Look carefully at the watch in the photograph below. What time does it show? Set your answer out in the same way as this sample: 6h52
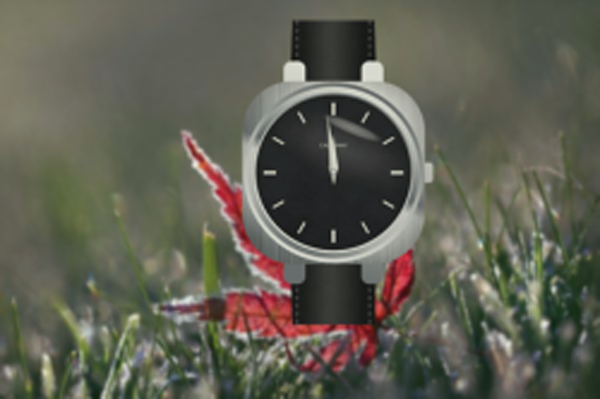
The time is 11h59
